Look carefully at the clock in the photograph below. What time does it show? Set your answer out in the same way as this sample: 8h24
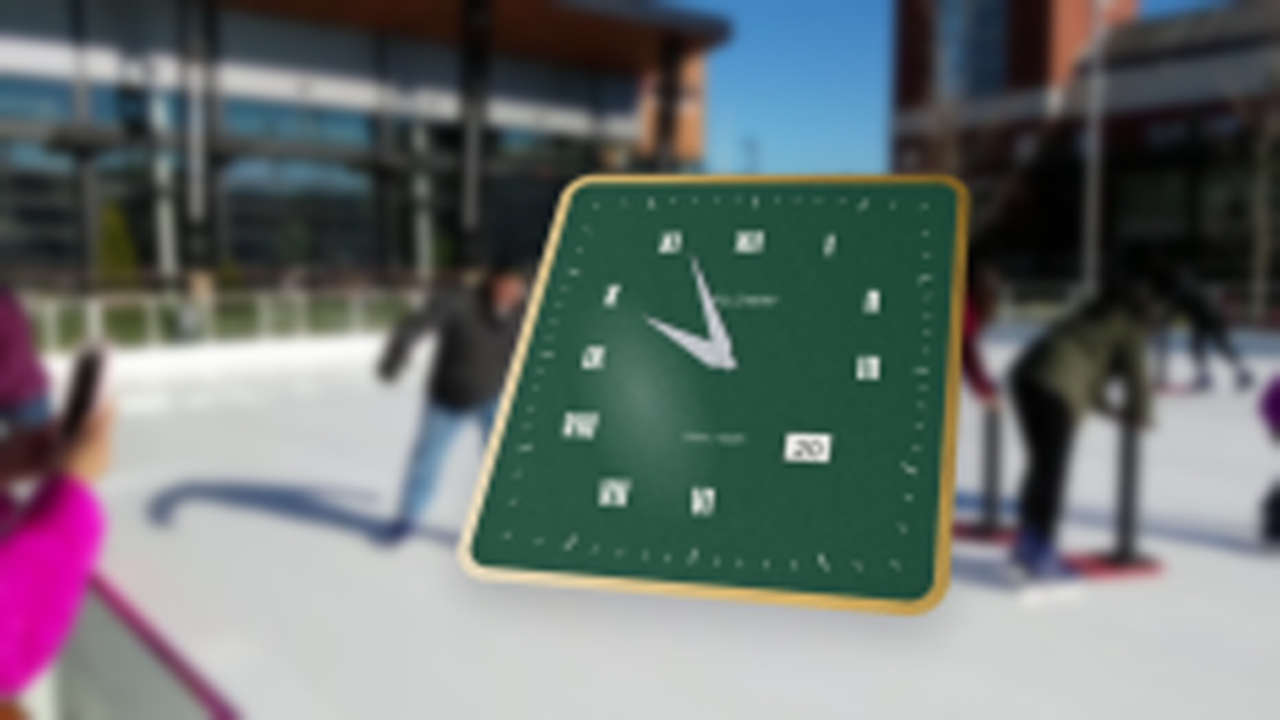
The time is 9h56
